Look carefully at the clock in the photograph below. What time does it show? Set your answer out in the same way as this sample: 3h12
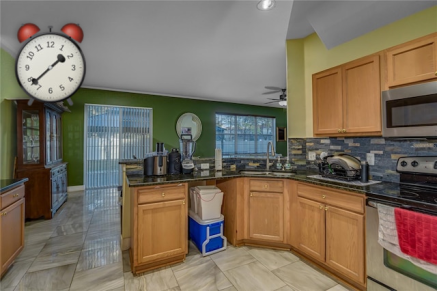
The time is 1h38
